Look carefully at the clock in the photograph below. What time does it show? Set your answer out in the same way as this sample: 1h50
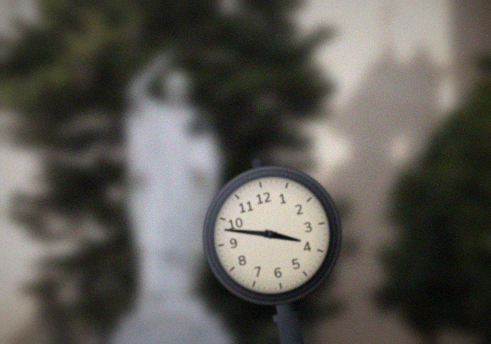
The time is 3h48
